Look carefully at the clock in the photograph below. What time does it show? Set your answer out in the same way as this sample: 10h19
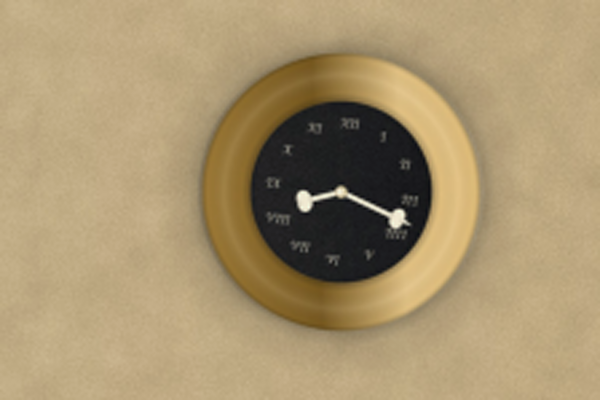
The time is 8h18
